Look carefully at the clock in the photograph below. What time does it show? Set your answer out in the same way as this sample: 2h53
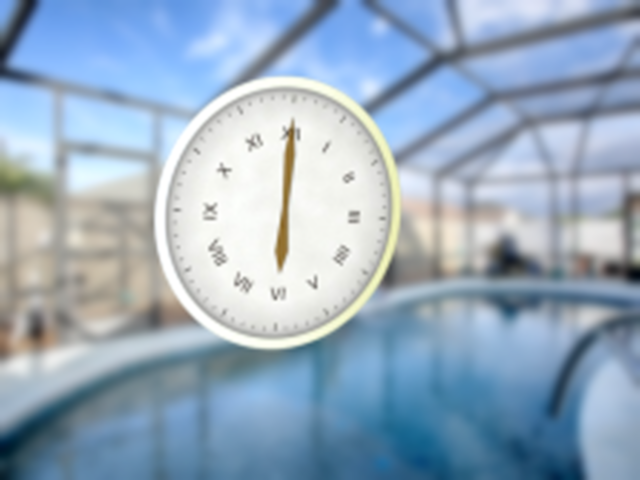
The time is 6h00
